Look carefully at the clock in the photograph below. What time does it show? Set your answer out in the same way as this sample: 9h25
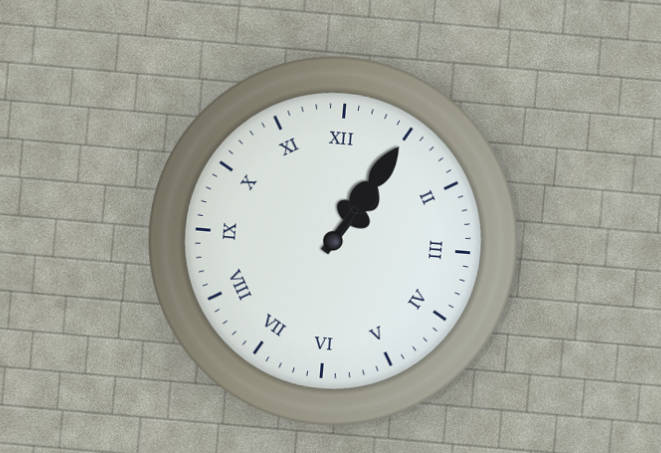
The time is 1h05
